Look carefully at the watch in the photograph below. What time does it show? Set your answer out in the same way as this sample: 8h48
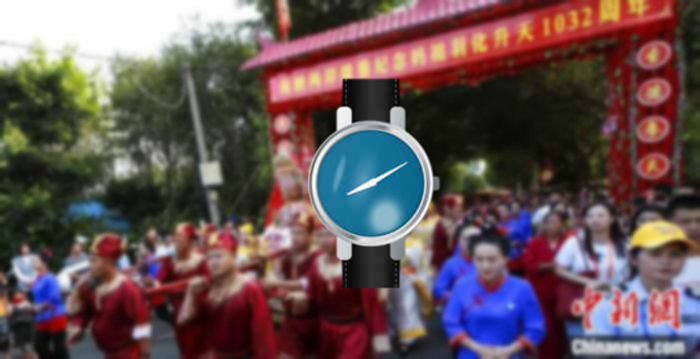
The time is 8h10
